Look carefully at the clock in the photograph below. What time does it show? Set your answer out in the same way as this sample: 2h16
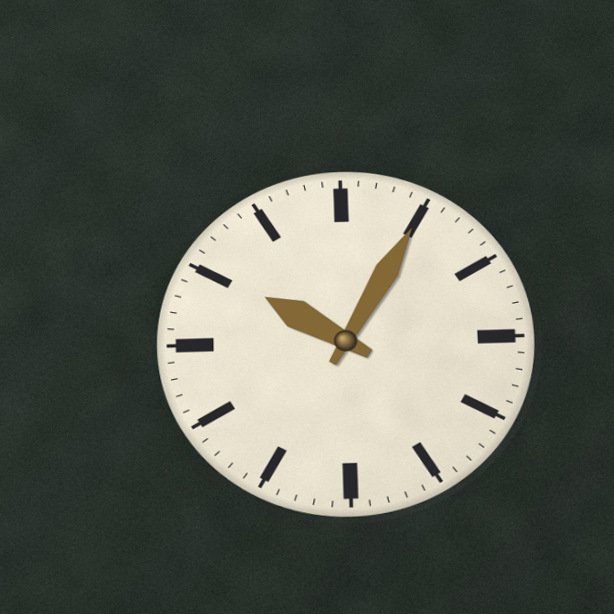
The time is 10h05
